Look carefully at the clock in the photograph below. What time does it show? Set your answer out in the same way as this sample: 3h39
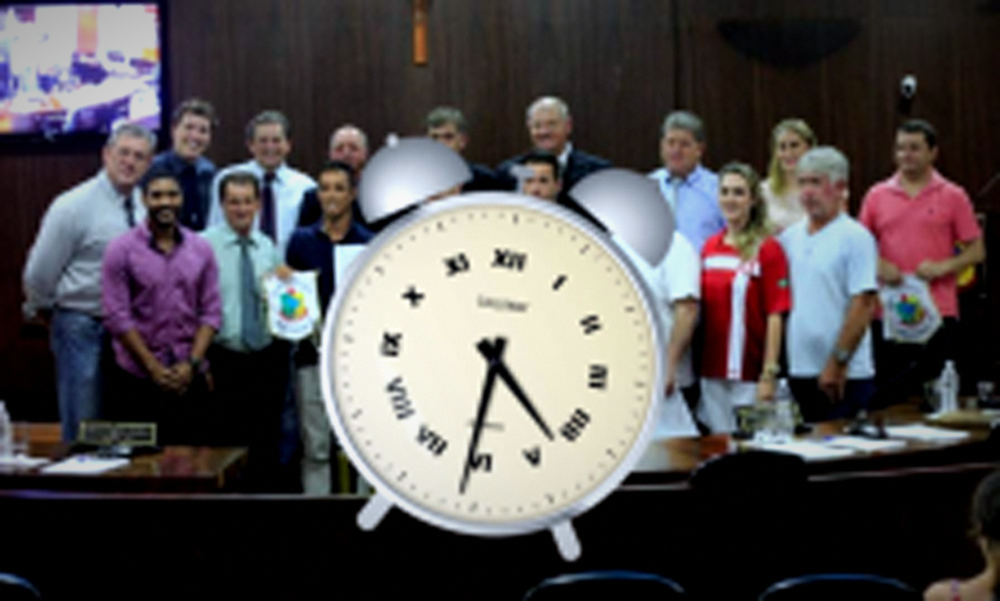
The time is 4h31
